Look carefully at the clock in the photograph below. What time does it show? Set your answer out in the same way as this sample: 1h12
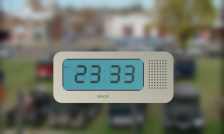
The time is 23h33
